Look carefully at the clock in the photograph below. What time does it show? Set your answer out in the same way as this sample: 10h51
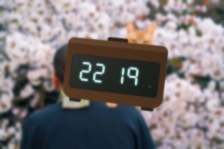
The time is 22h19
